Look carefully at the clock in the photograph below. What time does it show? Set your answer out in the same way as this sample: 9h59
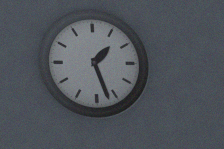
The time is 1h27
